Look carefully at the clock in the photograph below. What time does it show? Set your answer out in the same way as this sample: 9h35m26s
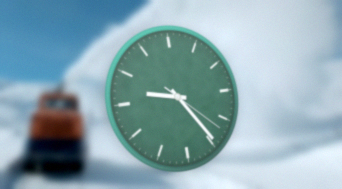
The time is 9h24m22s
